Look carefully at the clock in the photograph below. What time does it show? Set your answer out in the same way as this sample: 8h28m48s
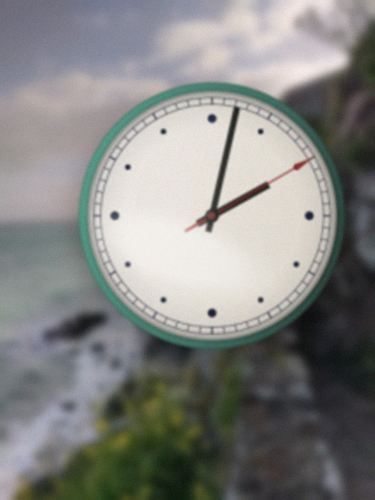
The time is 2h02m10s
